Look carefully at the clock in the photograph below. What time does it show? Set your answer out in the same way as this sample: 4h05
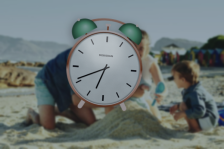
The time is 6h41
